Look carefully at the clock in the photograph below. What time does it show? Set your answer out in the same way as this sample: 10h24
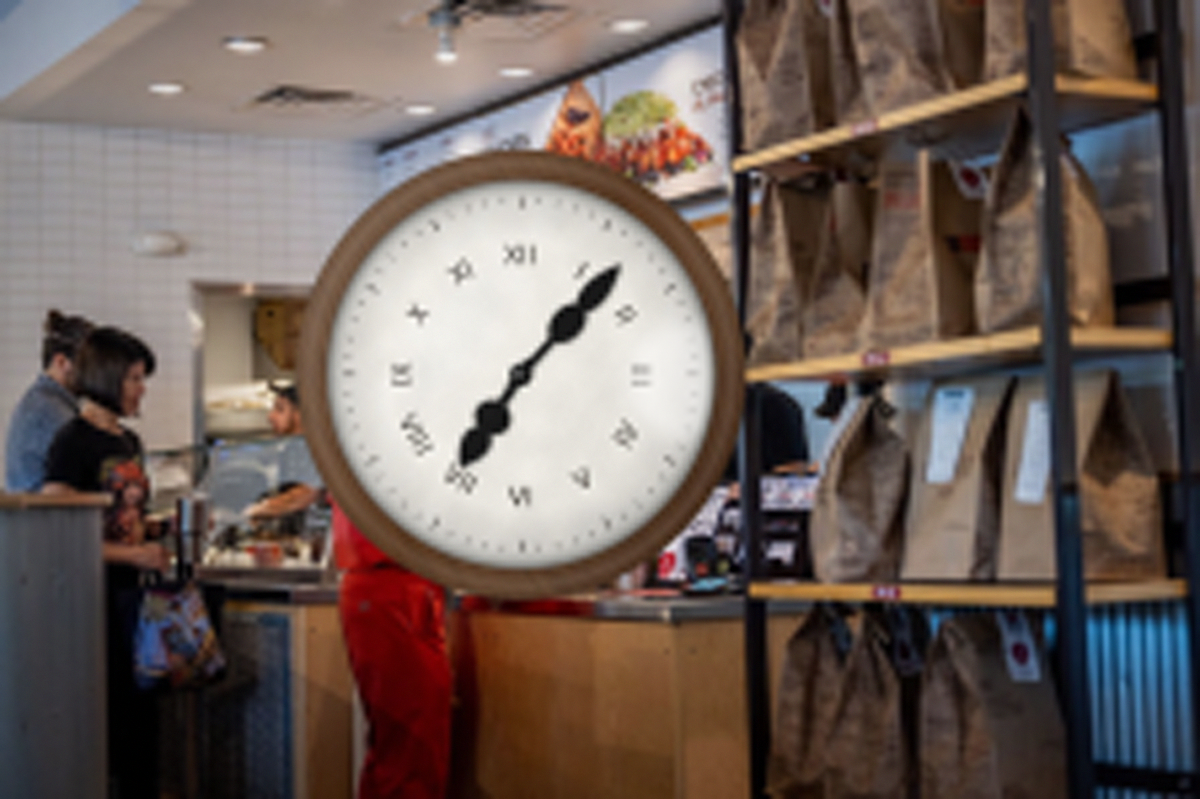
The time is 7h07
